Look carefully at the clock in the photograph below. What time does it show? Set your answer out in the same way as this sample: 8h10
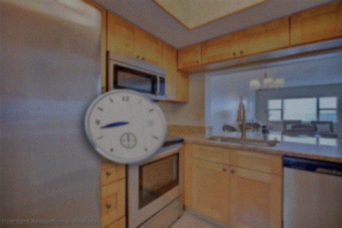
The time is 8h43
